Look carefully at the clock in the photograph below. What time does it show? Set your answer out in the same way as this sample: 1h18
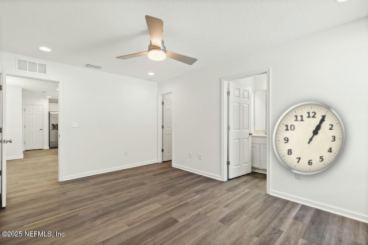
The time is 1h05
